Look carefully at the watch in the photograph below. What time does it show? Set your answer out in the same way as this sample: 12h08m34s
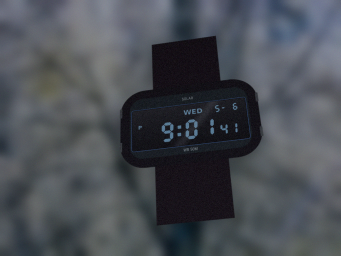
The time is 9h01m41s
